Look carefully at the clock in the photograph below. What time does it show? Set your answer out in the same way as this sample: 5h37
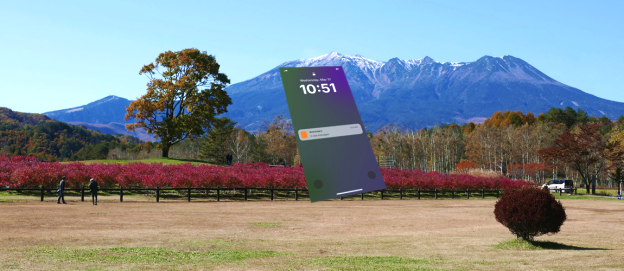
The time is 10h51
